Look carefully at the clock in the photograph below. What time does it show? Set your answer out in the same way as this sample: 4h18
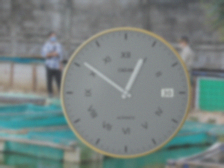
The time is 12h51
